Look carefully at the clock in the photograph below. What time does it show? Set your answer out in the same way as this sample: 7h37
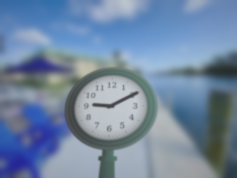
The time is 9h10
